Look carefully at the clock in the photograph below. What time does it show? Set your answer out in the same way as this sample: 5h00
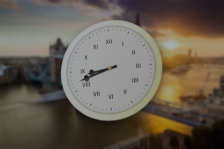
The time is 8h42
